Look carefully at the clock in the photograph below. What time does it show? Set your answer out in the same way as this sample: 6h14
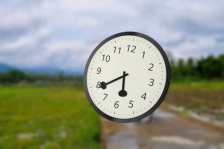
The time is 5h39
